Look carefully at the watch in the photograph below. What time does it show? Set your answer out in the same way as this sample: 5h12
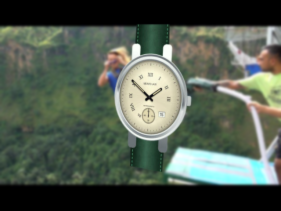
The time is 1h51
